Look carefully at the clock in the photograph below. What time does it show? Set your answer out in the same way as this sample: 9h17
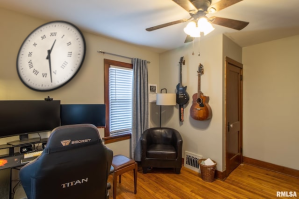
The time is 12h27
